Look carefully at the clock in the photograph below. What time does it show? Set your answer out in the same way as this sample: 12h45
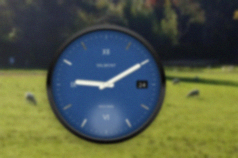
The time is 9h10
